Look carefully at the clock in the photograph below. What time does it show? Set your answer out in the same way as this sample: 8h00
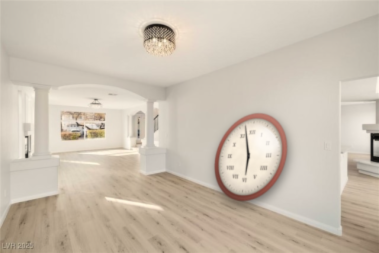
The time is 5h57
